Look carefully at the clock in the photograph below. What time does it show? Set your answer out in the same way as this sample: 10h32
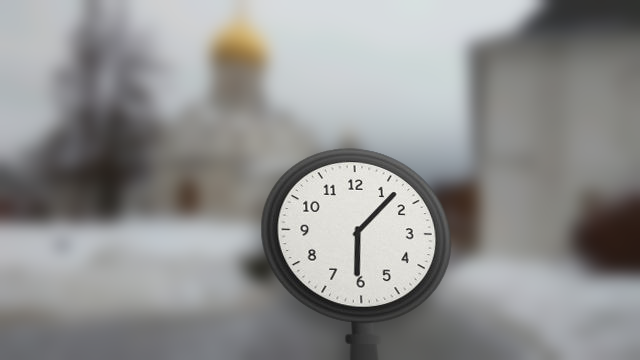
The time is 6h07
